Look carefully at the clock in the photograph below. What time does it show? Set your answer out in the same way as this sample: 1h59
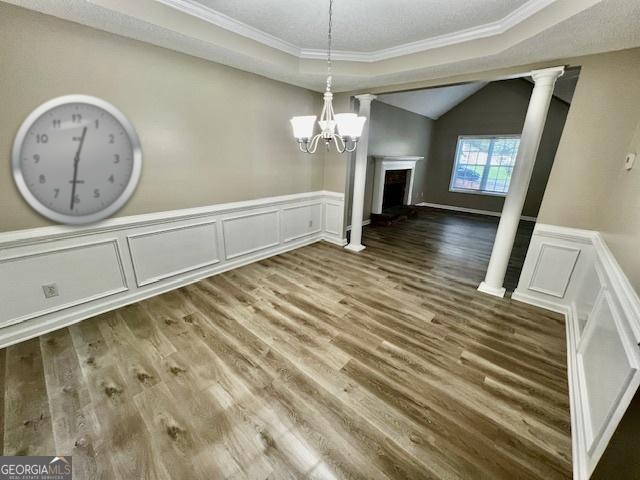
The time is 12h31
